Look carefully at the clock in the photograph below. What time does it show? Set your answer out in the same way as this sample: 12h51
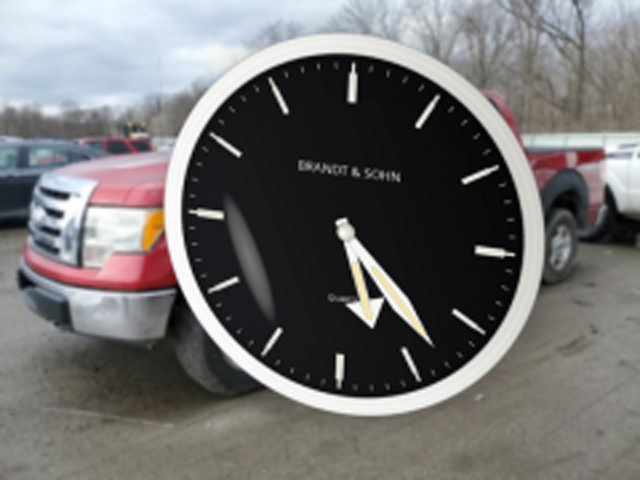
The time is 5h23
